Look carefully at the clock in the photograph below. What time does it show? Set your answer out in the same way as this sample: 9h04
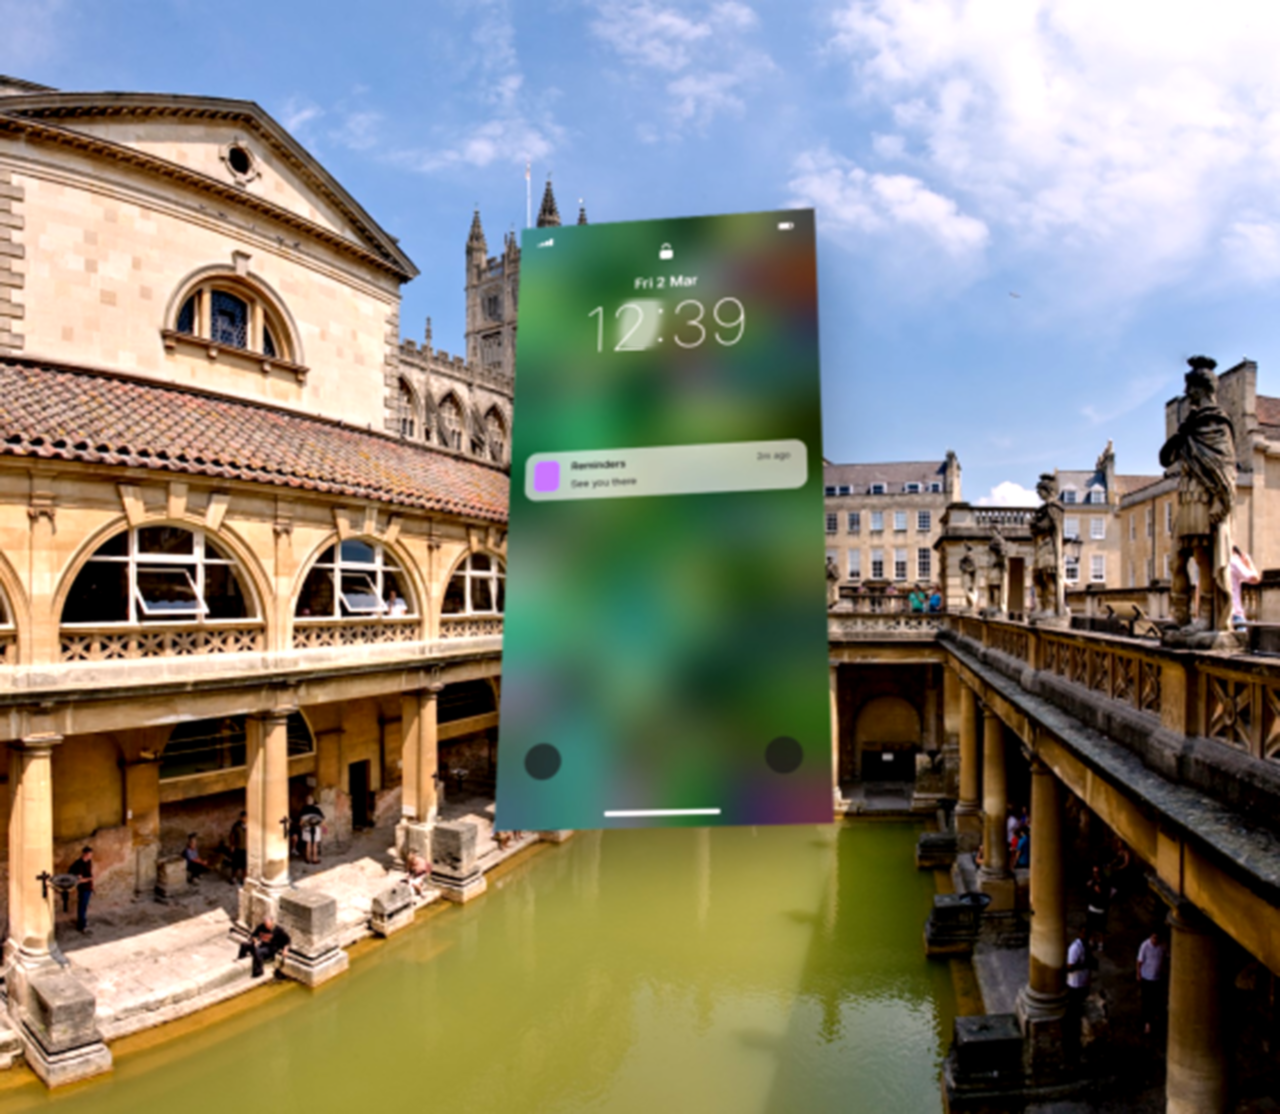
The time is 12h39
